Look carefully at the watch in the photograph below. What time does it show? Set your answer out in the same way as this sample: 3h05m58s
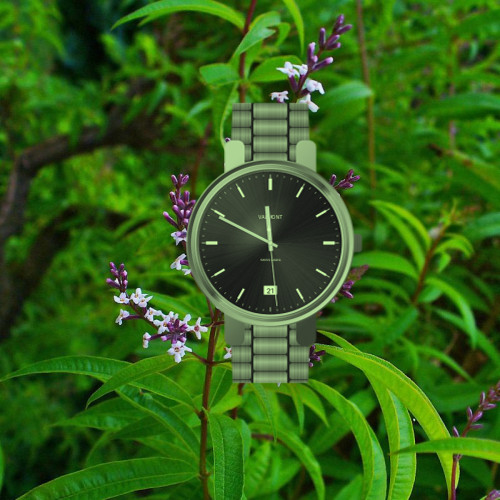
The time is 11h49m29s
